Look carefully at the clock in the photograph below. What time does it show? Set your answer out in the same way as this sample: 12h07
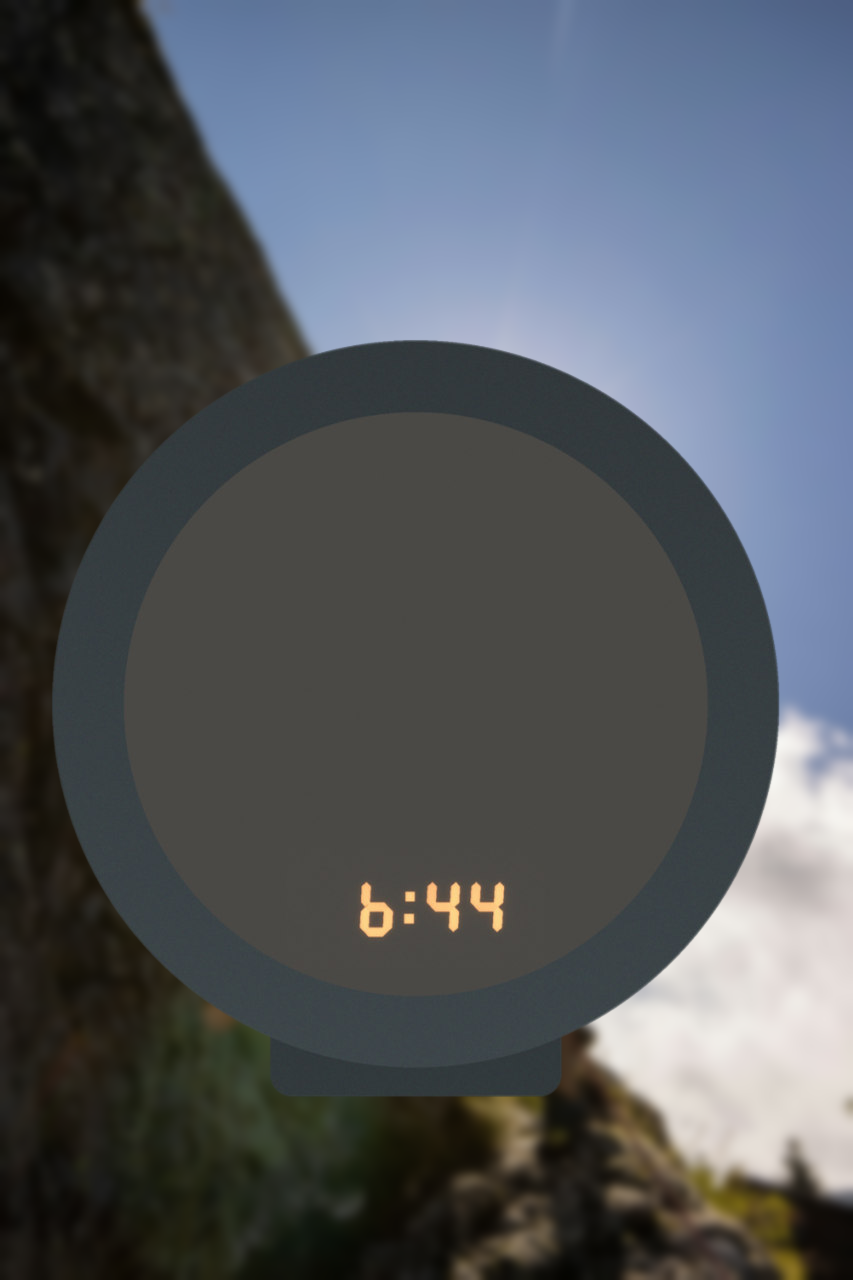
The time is 6h44
